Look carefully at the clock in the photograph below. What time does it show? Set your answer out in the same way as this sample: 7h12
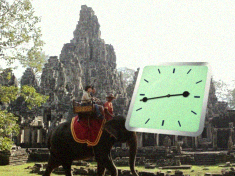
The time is 2h43
